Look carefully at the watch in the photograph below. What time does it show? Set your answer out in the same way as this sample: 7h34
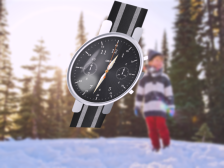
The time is 12h32
